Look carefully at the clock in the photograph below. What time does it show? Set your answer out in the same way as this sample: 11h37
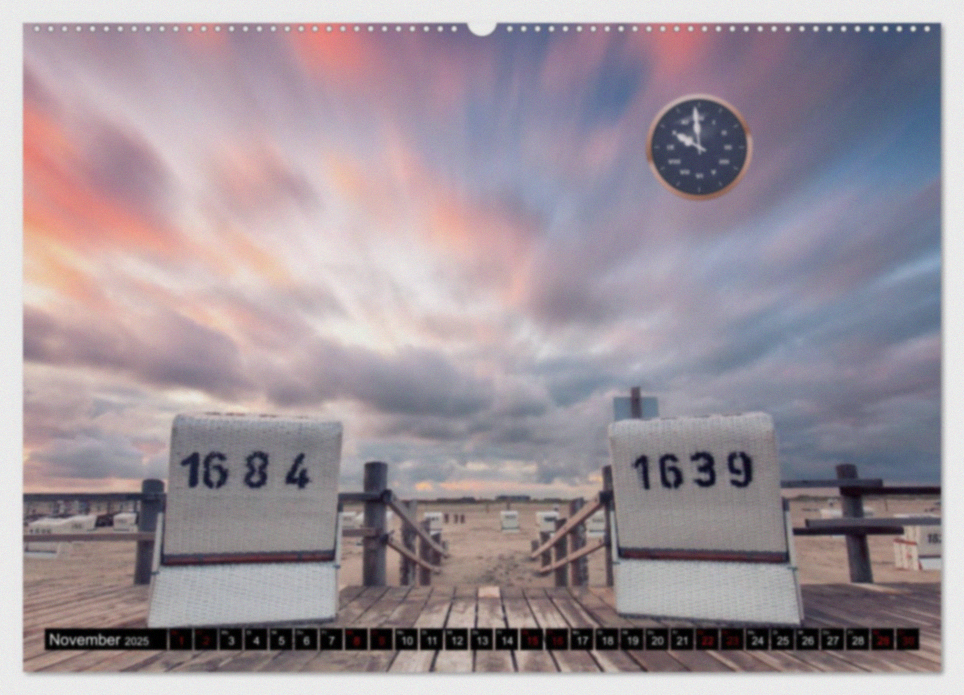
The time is 9h59
